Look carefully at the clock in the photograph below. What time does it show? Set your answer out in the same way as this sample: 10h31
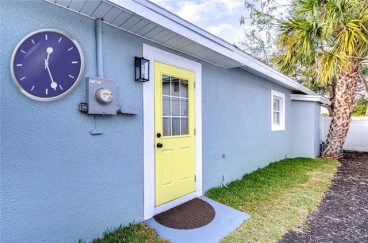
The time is 12h27
